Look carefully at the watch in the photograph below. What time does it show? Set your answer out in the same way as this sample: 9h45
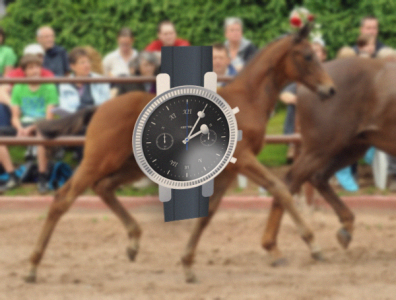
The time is 2h05
